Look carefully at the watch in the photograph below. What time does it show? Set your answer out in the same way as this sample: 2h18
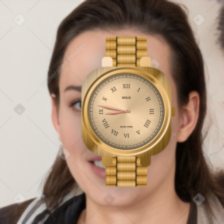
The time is 8h47
